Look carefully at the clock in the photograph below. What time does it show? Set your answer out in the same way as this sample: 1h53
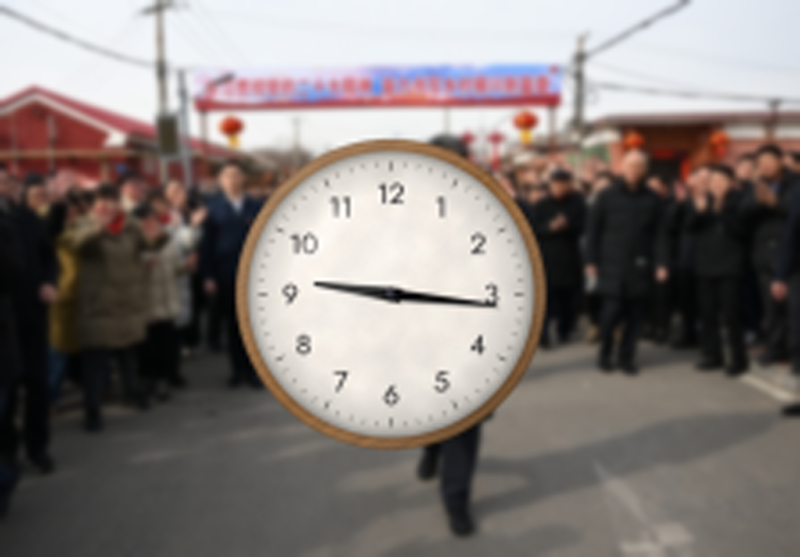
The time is 9h16
